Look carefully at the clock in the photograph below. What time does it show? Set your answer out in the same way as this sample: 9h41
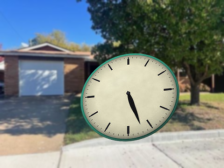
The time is 5h27
